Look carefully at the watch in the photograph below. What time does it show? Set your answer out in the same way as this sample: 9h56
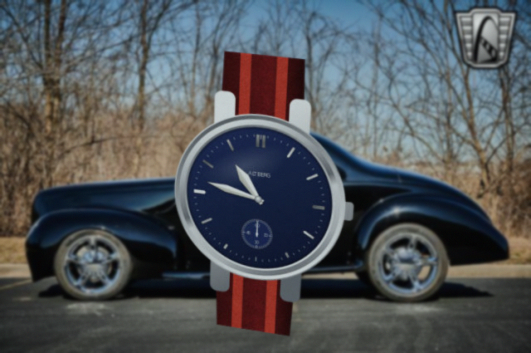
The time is 10h47
